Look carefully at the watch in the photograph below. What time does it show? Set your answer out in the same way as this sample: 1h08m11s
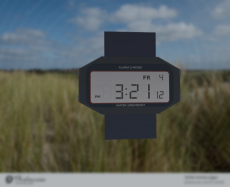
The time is 3h21m12s
